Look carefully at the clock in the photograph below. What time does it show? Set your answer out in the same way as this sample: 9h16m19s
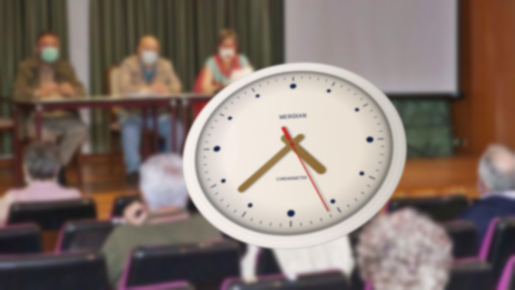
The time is 4h37m26s
